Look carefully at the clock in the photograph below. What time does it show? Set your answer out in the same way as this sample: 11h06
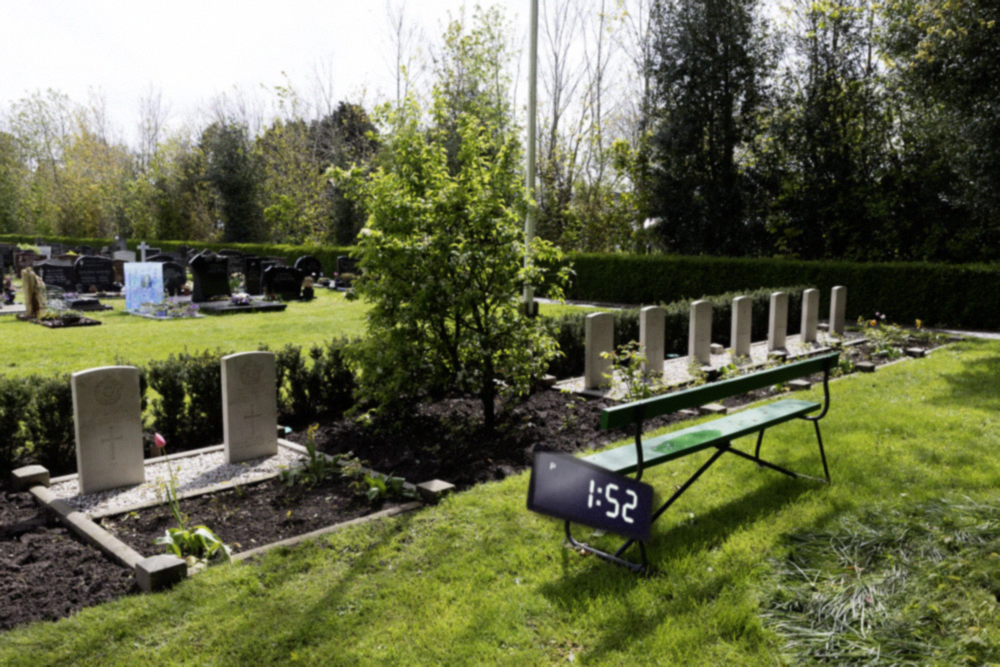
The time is 1h52
